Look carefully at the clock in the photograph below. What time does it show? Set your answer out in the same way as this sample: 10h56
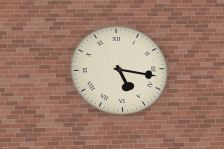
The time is 5h17
